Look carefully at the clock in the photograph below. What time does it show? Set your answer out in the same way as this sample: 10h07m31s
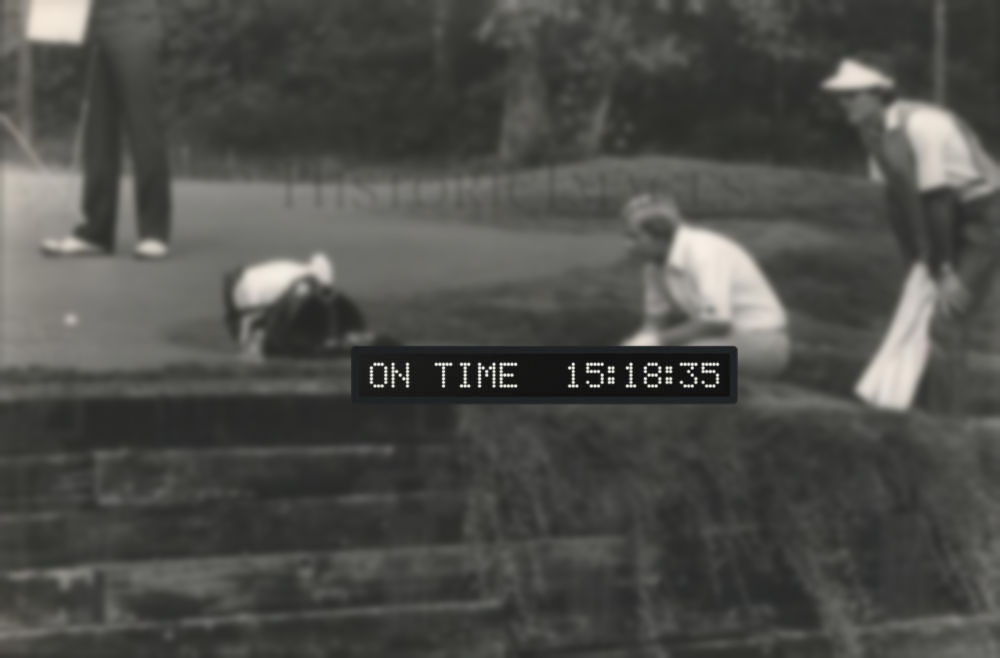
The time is 15h18m35s
